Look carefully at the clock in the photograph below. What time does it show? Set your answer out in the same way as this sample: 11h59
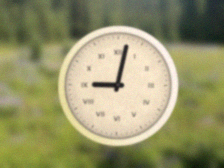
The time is 9h02
